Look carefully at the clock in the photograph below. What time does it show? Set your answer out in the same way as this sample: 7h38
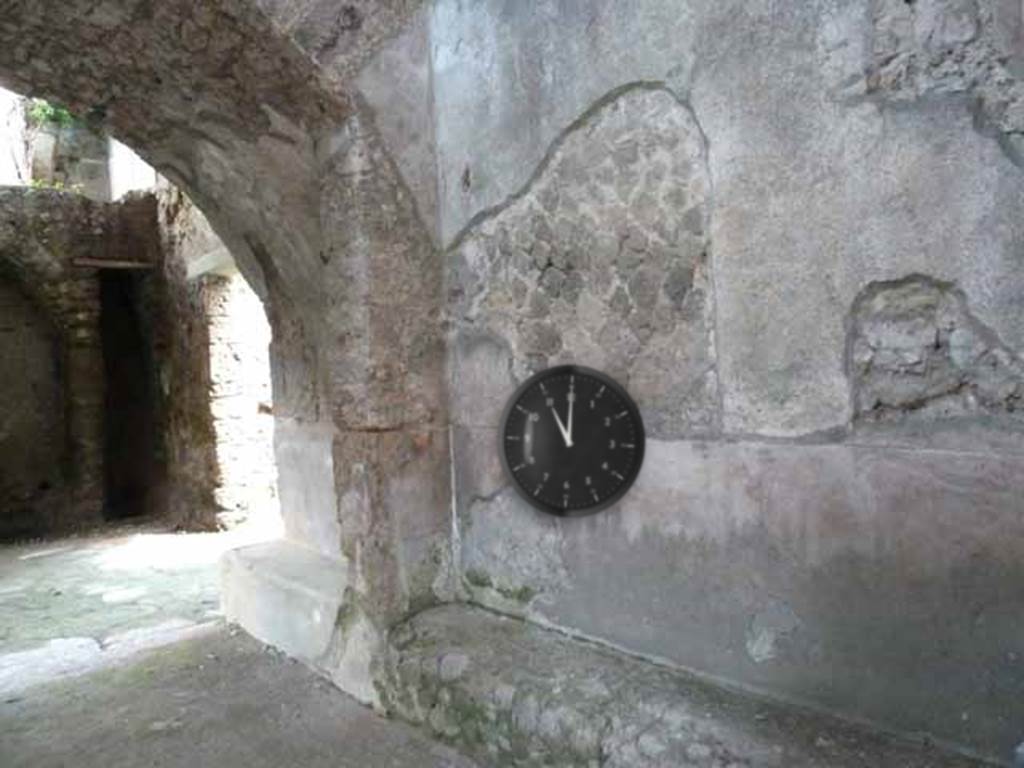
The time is 11h00
